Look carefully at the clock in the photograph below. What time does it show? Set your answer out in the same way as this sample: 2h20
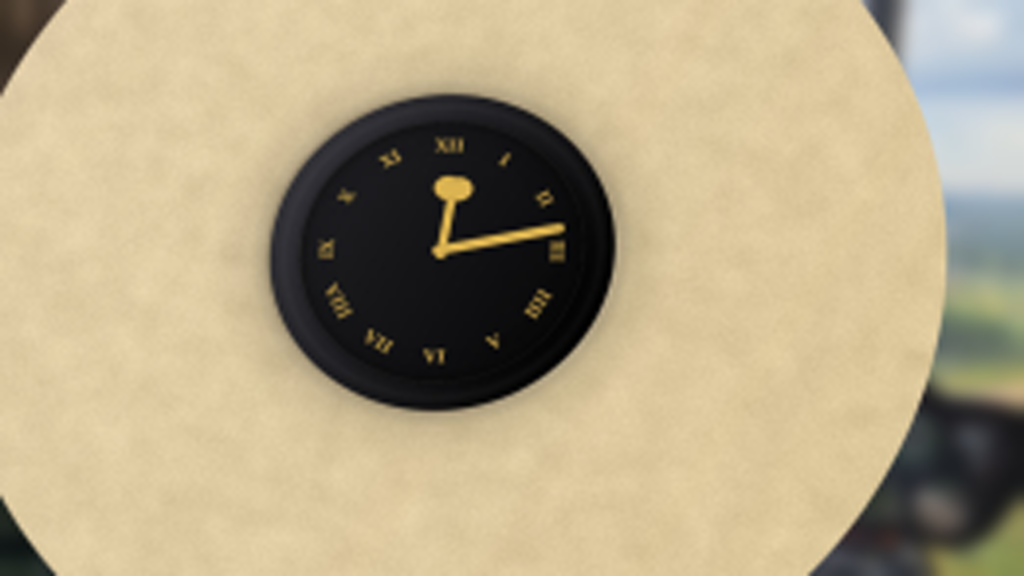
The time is 12h13
